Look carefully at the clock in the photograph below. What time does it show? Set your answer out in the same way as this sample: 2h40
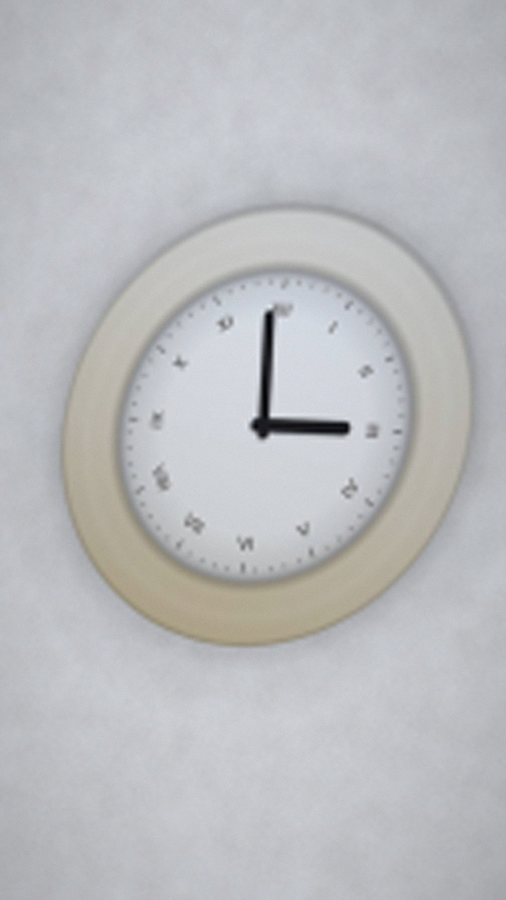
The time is 2h59
